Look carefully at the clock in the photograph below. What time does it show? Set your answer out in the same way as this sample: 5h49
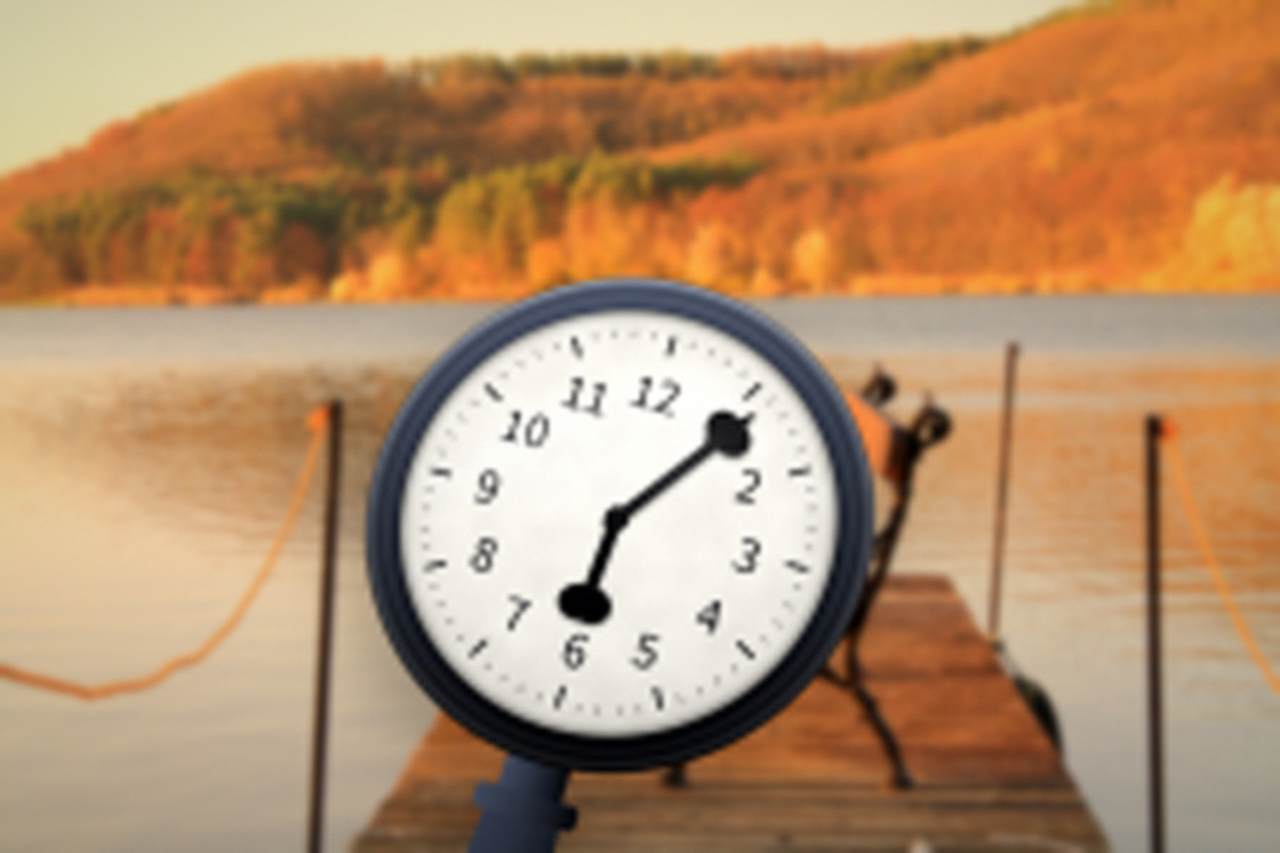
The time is 6h06
